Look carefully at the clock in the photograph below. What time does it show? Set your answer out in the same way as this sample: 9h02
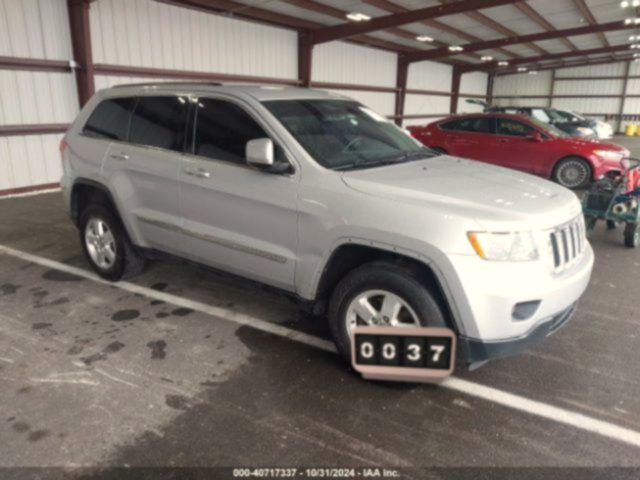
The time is 0h37
